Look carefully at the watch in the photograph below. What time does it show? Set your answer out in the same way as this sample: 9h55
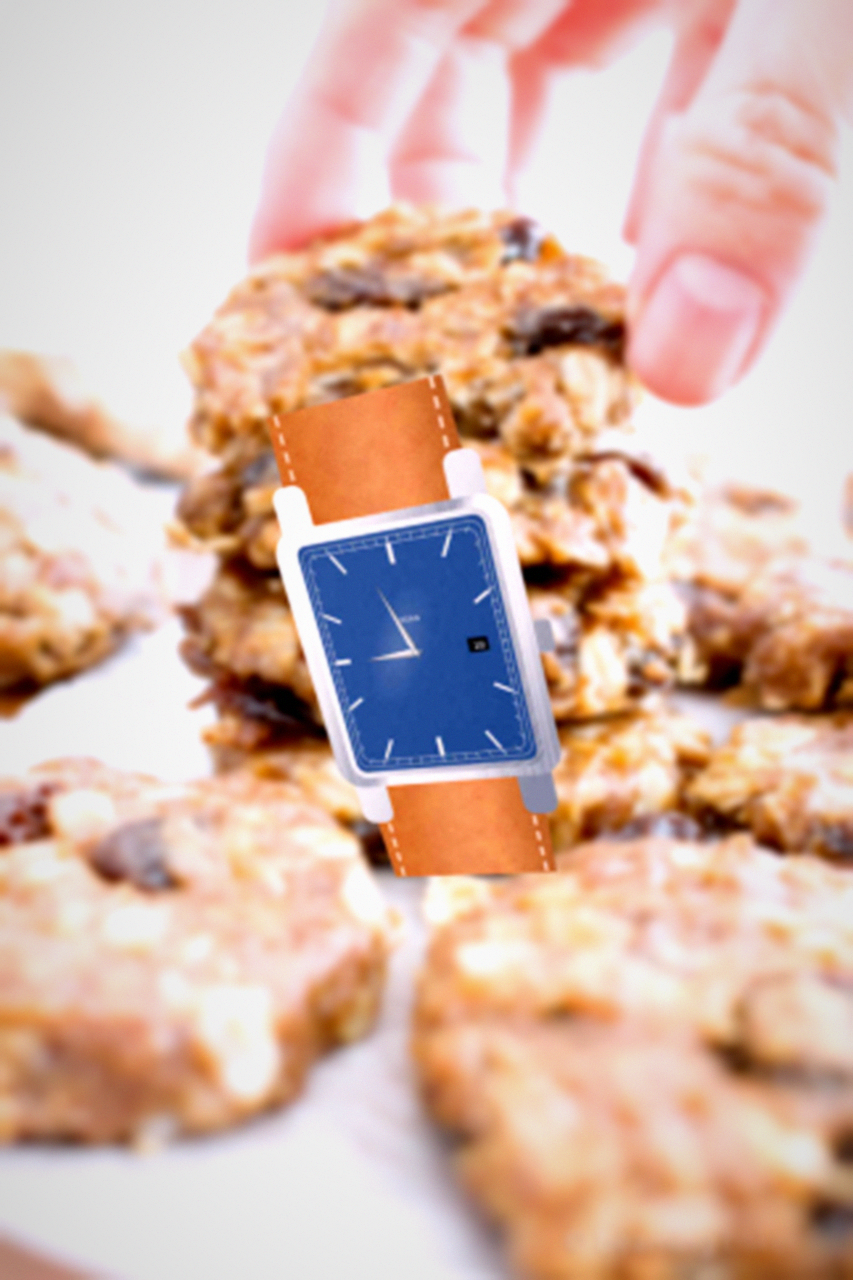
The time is 8h57
